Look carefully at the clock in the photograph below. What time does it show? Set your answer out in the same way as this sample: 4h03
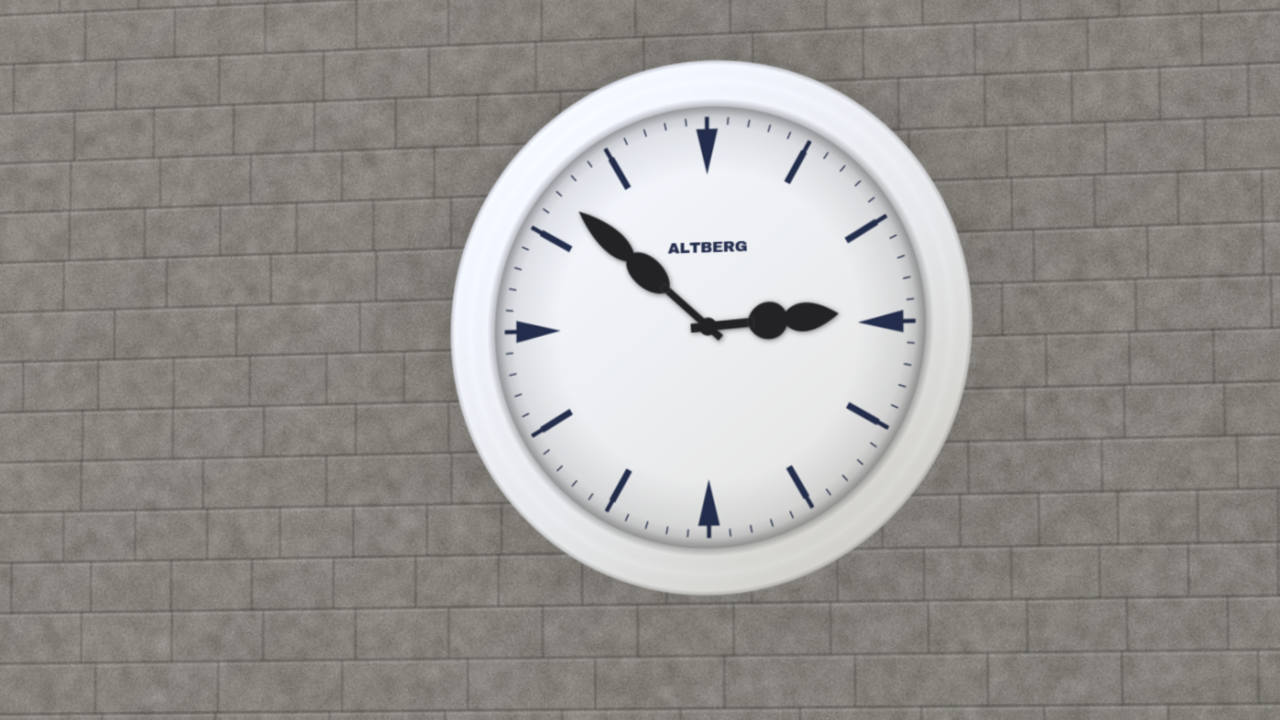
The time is 2h52
